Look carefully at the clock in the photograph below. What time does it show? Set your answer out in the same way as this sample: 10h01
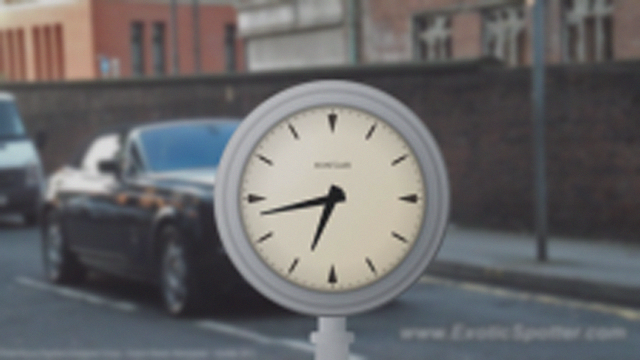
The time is 6h43
